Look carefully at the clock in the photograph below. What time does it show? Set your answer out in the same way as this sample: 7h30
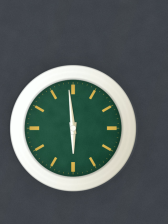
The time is 5h59
